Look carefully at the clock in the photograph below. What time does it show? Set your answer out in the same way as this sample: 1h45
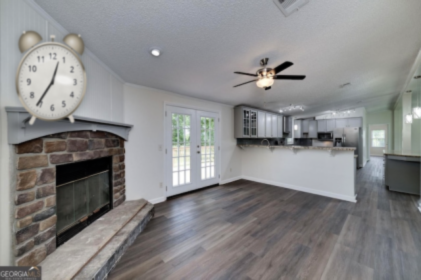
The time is 12h36
